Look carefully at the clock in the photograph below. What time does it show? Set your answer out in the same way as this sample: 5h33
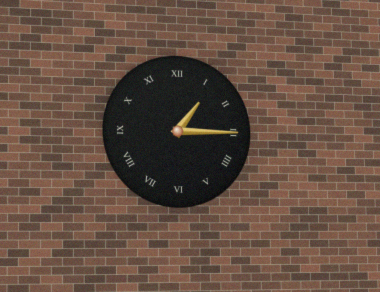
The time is 1h15
